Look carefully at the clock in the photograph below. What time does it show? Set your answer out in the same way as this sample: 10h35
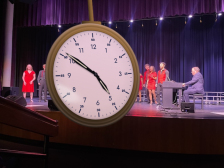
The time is 4h51
